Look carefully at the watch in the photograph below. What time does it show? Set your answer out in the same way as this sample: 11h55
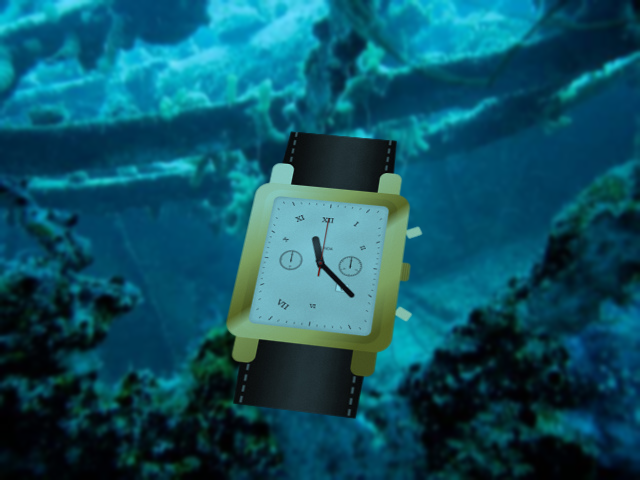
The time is 11h22
